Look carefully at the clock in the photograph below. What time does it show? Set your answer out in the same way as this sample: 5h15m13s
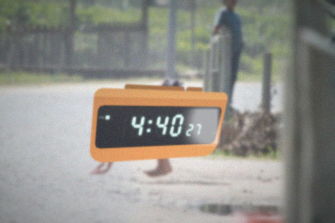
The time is 4h40m27s
